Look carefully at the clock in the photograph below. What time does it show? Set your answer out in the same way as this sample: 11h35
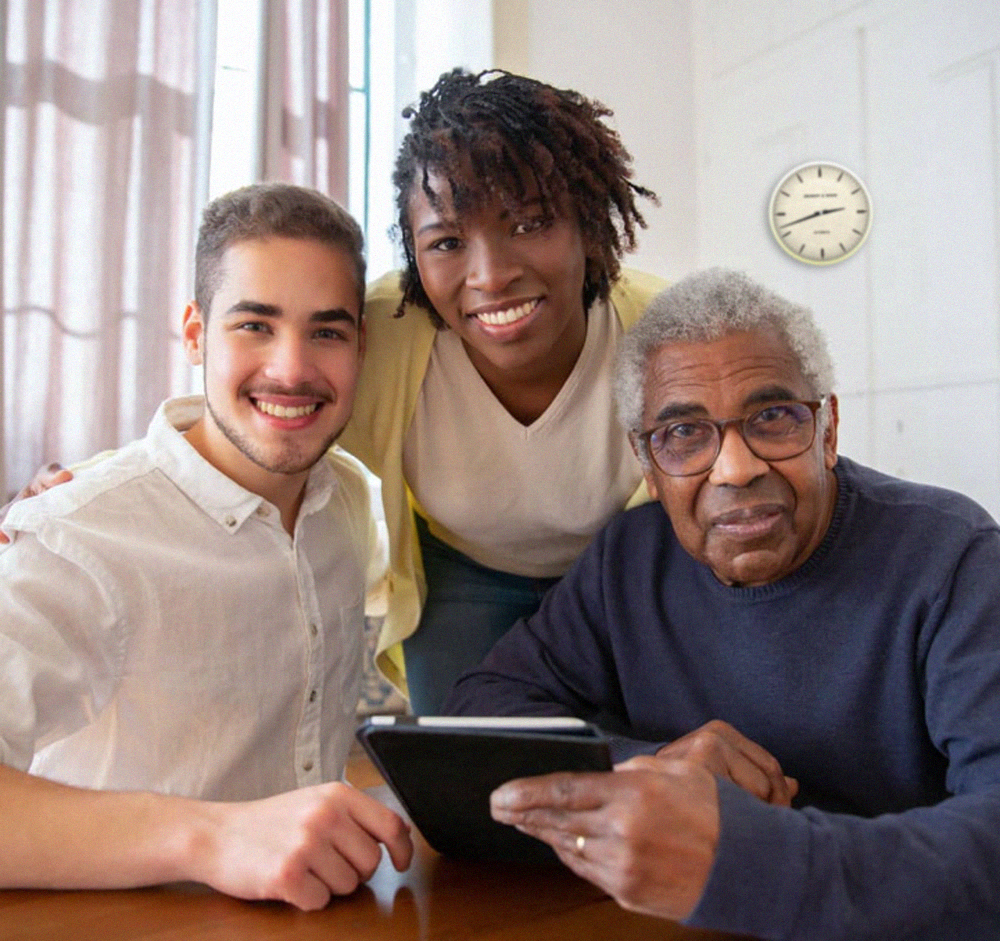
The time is 2h42
